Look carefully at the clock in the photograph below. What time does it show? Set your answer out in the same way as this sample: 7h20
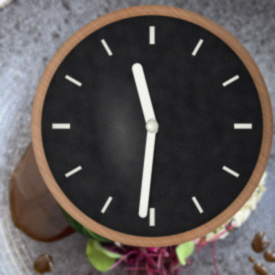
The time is 11h31
